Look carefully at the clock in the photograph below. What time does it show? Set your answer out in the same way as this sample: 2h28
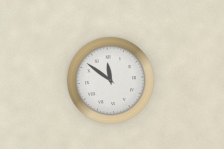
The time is 11h52
